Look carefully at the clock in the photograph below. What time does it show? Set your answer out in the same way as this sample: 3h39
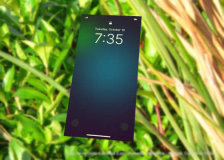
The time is 7h35
